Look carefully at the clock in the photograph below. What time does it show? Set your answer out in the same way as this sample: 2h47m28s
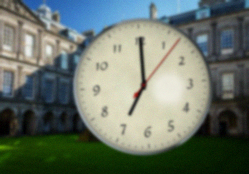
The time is 7h00m07s
